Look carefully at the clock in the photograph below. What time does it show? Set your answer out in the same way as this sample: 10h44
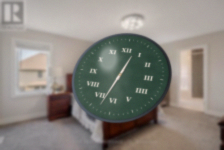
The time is 12h33
